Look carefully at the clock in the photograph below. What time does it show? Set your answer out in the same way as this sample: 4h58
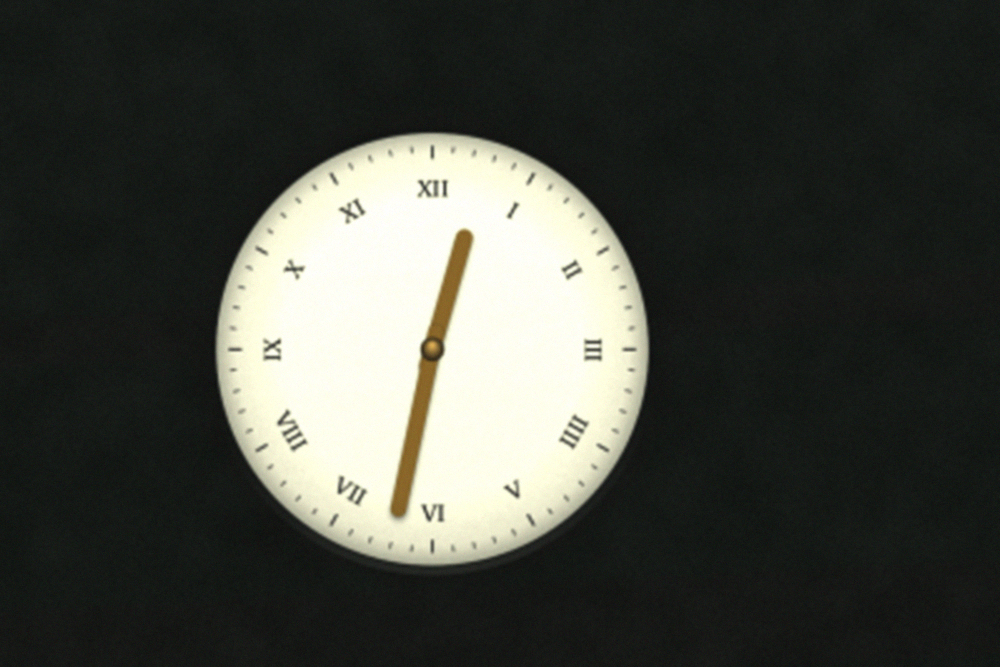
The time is 12h32
